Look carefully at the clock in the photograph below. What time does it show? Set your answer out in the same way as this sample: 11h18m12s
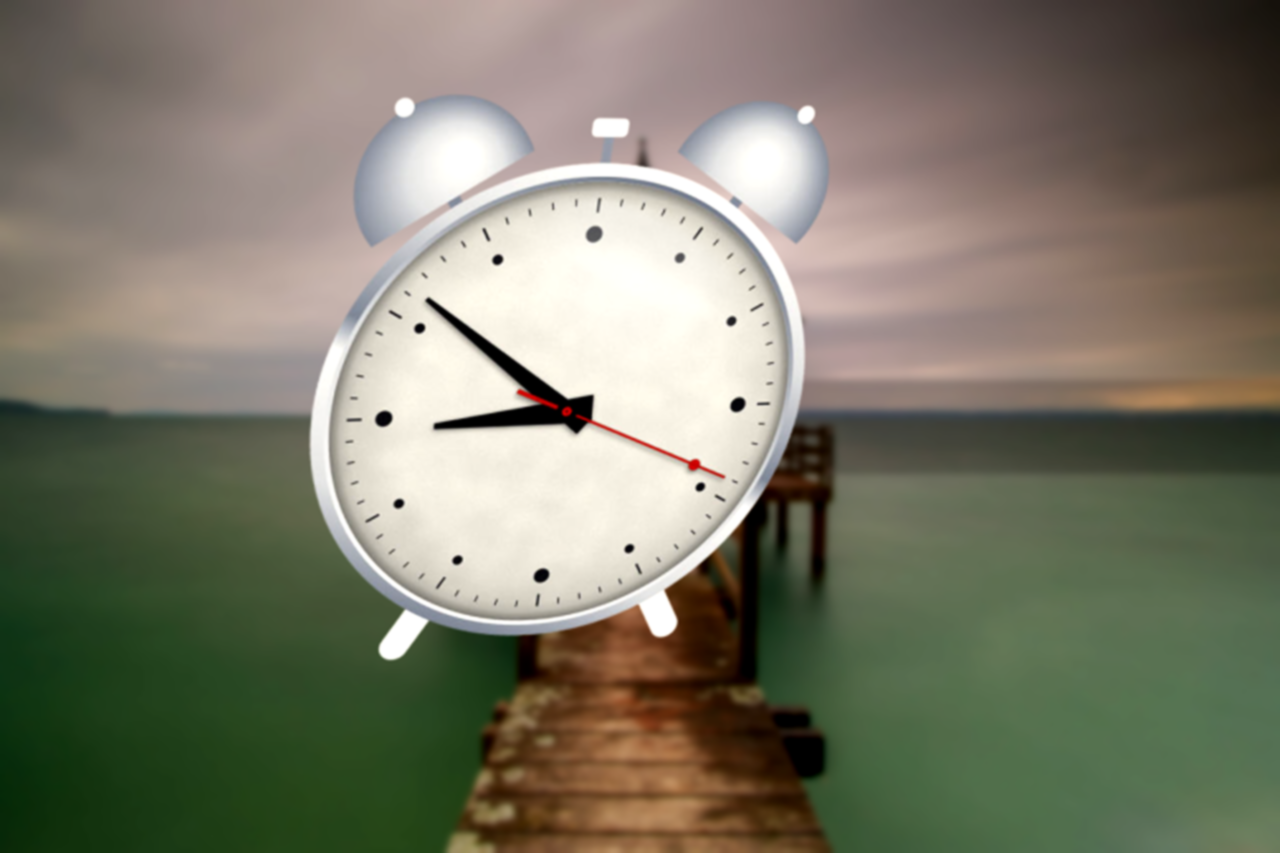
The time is 8h51m19s
